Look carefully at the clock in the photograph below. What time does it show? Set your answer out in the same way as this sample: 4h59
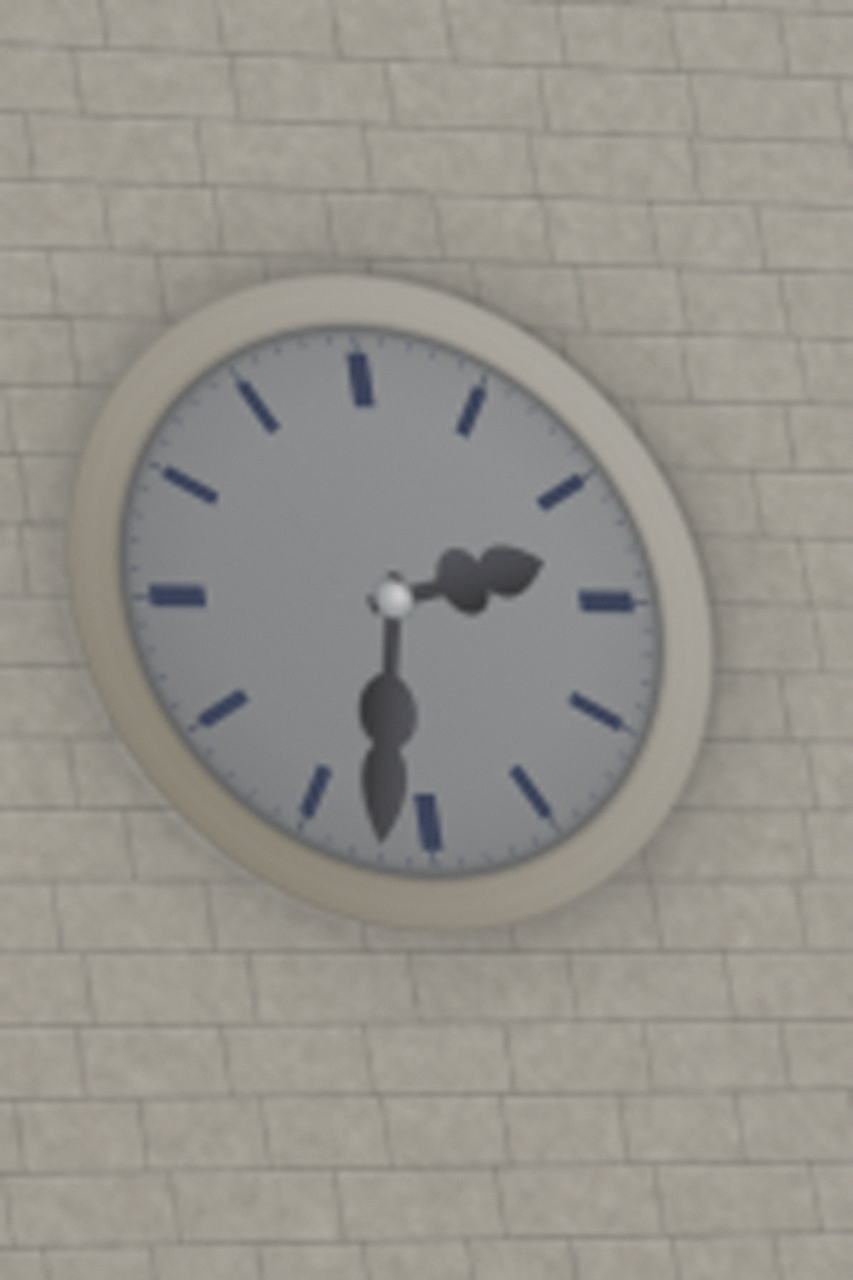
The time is 2h32
